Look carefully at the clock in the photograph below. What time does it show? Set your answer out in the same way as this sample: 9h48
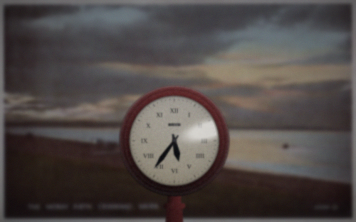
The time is 5h36
